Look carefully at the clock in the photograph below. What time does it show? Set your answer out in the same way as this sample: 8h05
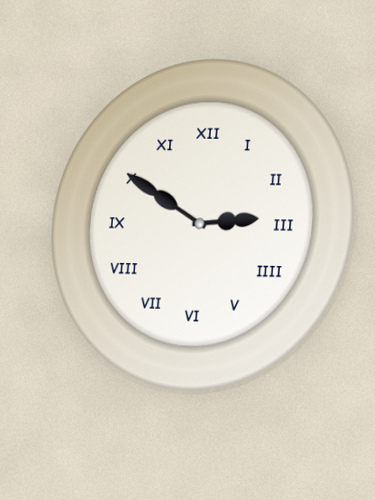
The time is 2h50
